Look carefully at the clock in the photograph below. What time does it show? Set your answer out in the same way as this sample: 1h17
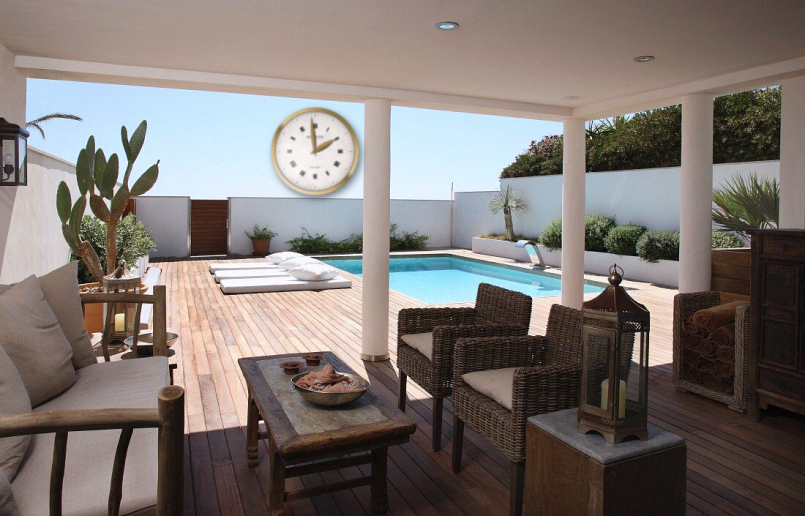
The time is 1h59
